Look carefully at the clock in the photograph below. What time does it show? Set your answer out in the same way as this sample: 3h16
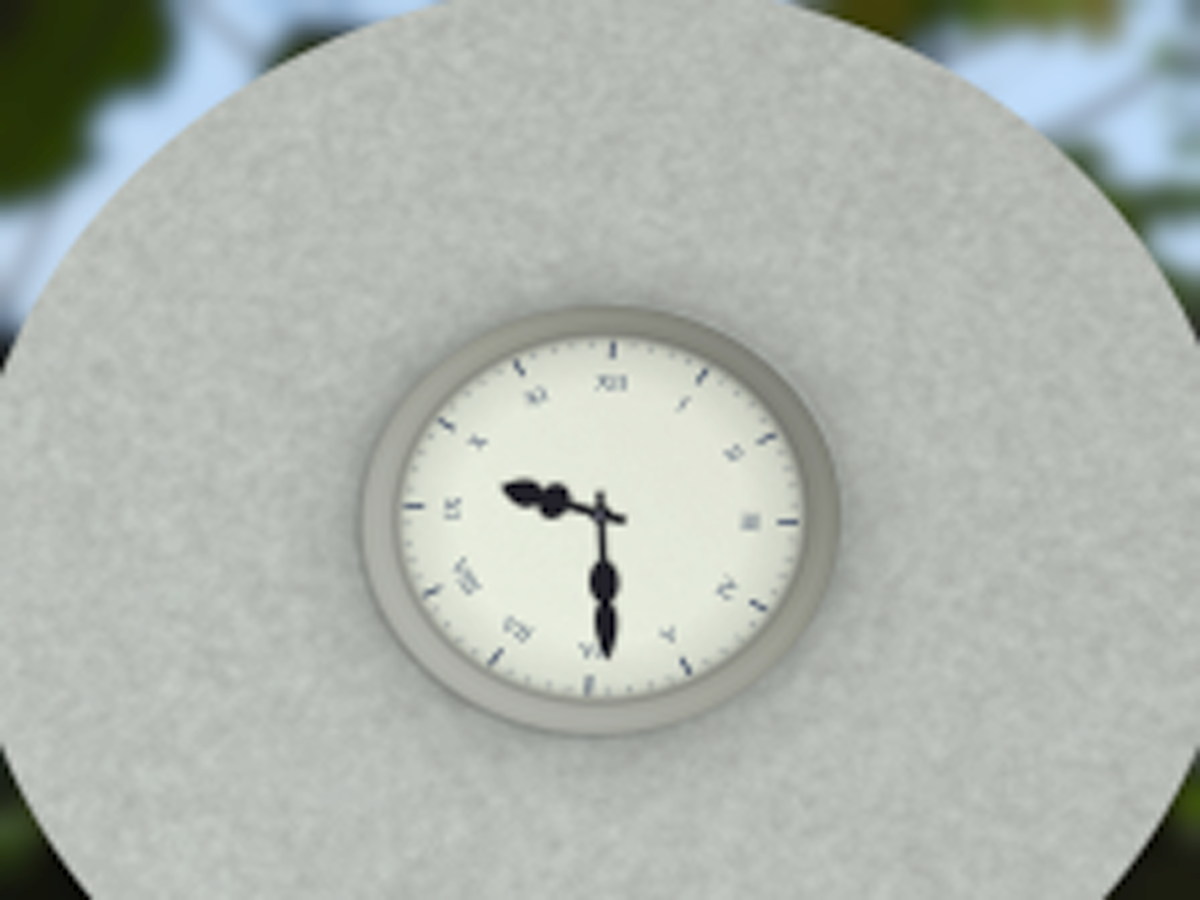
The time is 9h29
